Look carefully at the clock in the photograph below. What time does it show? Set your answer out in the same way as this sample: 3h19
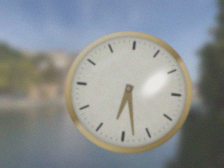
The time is 6h28
